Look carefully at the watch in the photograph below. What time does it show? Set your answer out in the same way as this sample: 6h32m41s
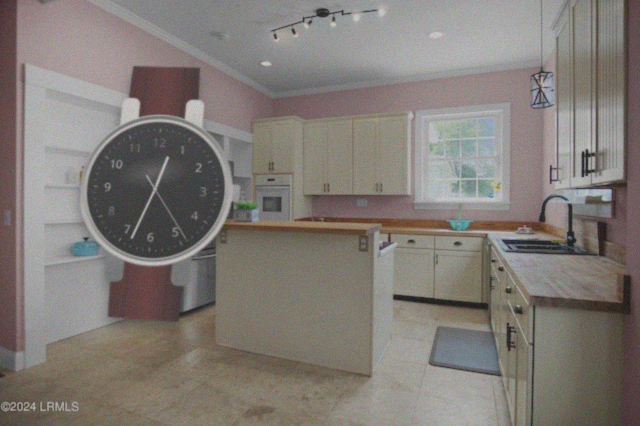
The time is 12h33m24s
